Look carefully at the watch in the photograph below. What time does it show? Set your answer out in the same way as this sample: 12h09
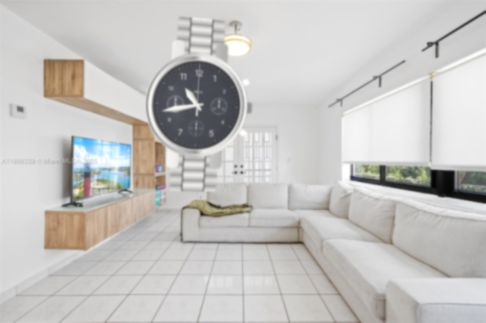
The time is 10h43
